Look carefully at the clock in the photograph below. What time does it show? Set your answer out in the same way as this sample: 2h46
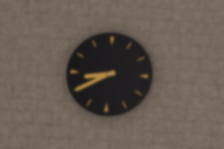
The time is 8h40
